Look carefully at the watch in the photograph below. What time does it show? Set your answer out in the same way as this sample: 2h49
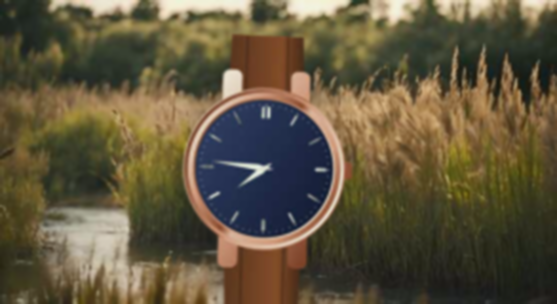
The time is 7h46
